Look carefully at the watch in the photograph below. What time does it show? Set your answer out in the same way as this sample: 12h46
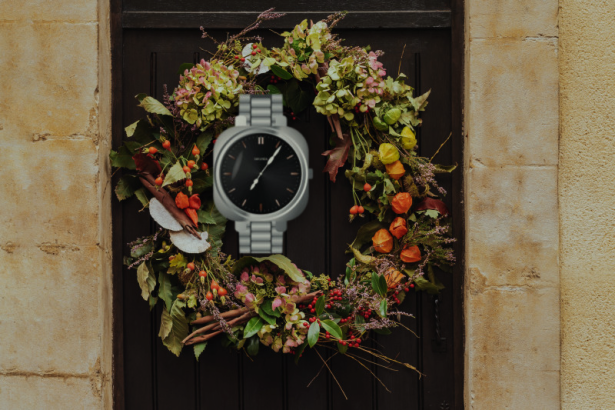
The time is 7h06
